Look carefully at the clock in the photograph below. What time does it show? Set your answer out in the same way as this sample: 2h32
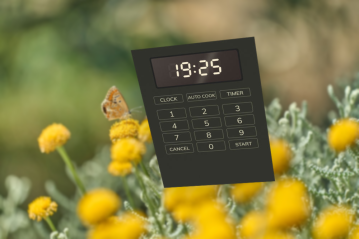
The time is 19h25
